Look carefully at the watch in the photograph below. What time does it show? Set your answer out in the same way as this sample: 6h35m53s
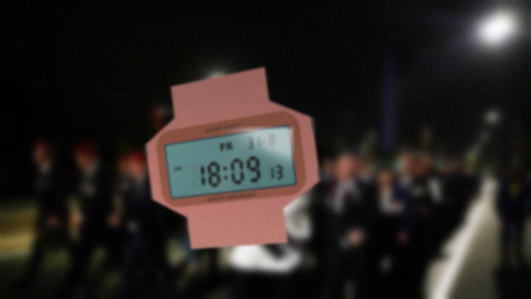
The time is 18h09m13s
